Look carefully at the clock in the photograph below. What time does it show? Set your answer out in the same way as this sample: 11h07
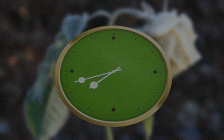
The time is 7h42
